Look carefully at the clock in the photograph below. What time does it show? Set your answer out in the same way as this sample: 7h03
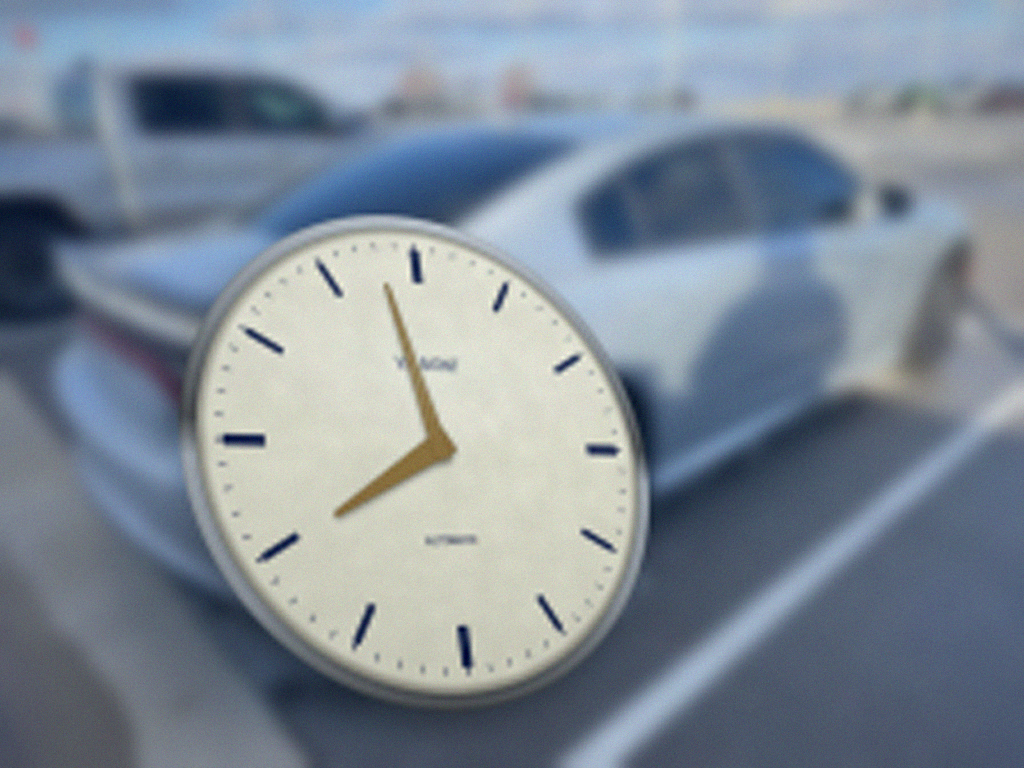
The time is 7h58
